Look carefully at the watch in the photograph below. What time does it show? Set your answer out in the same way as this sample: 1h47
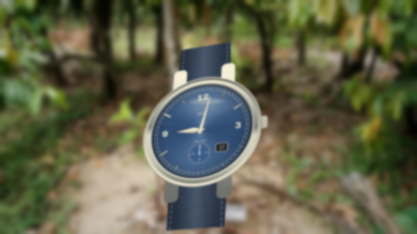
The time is 9h02
